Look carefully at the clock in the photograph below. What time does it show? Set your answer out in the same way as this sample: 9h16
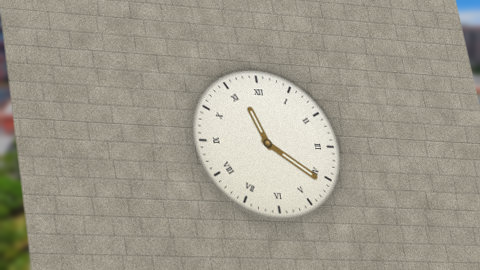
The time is 11h21
